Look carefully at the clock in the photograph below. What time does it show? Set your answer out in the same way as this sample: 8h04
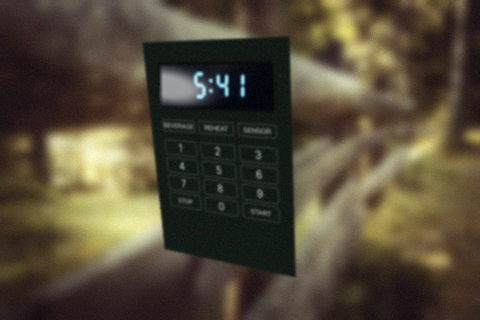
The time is 5h41
